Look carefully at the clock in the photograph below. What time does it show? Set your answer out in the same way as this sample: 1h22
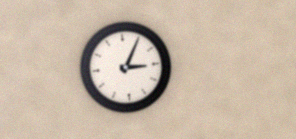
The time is 3h05
